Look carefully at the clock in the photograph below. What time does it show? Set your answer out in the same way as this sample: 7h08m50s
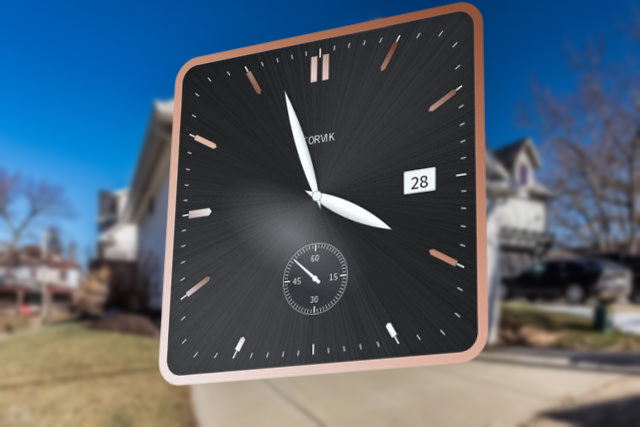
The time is 3h56m52s
